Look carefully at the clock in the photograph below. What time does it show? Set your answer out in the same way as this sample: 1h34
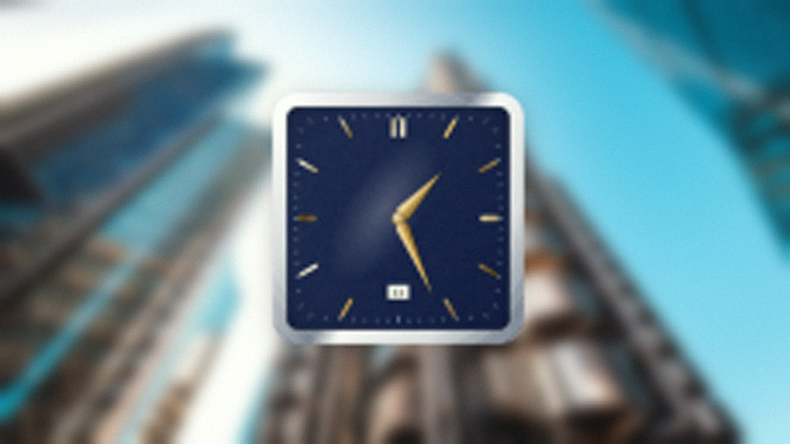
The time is 1h26
